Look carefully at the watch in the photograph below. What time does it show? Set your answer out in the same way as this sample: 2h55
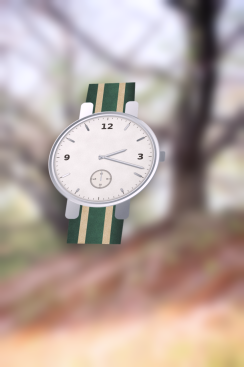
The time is 2h18
